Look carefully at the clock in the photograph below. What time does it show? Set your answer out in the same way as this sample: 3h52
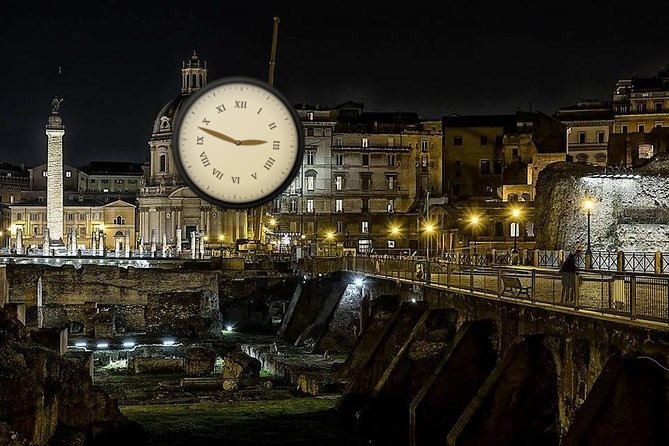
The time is 2h48
